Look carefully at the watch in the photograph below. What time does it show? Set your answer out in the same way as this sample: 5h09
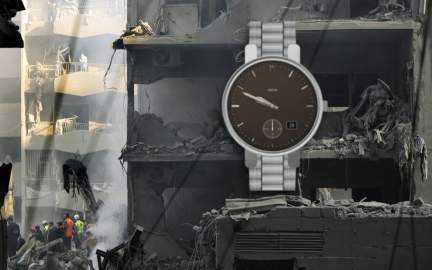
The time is 9h49
